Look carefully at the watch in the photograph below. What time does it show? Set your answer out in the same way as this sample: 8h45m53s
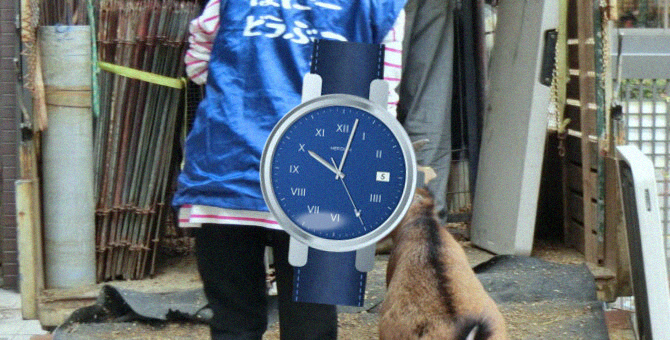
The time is 10h02m25s
